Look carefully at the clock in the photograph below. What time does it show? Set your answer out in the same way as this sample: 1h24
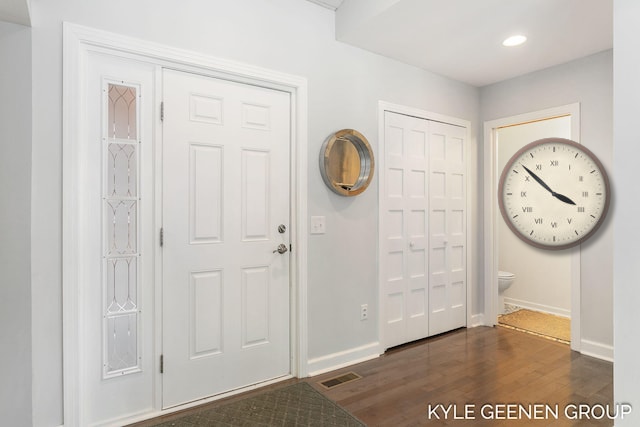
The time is 3h52
